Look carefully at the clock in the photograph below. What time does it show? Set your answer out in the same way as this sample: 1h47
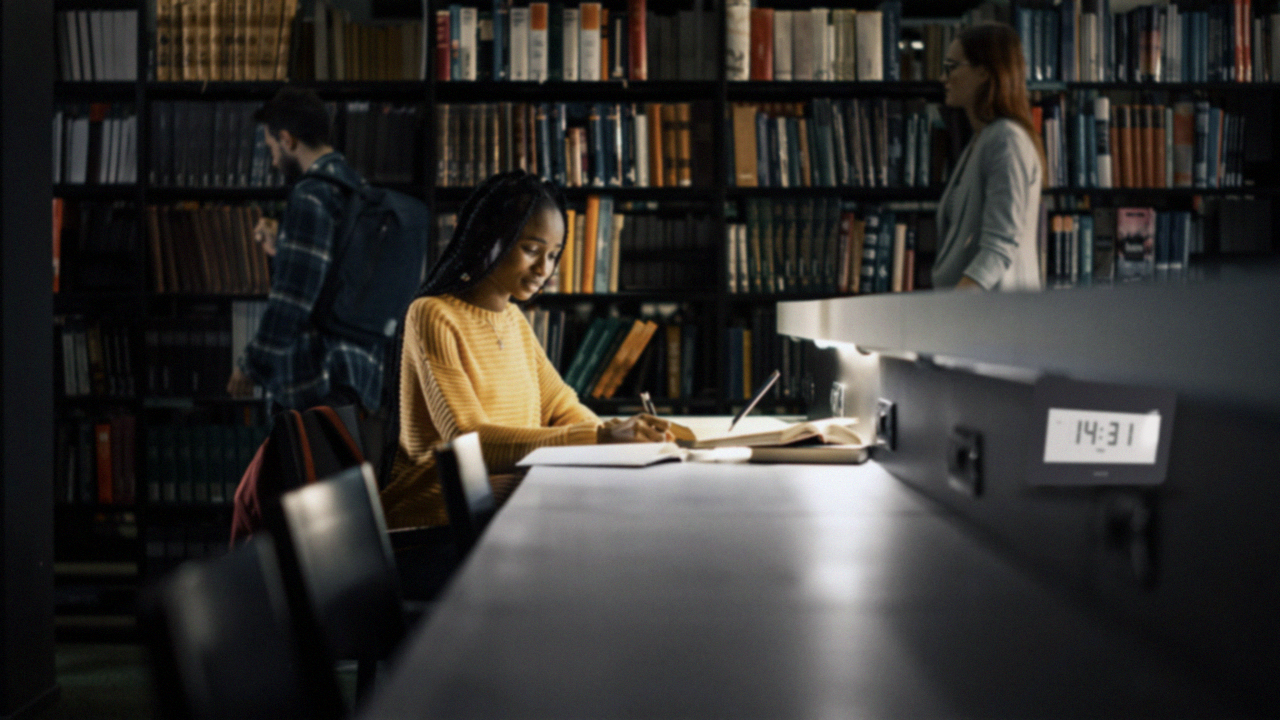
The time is 14h31
